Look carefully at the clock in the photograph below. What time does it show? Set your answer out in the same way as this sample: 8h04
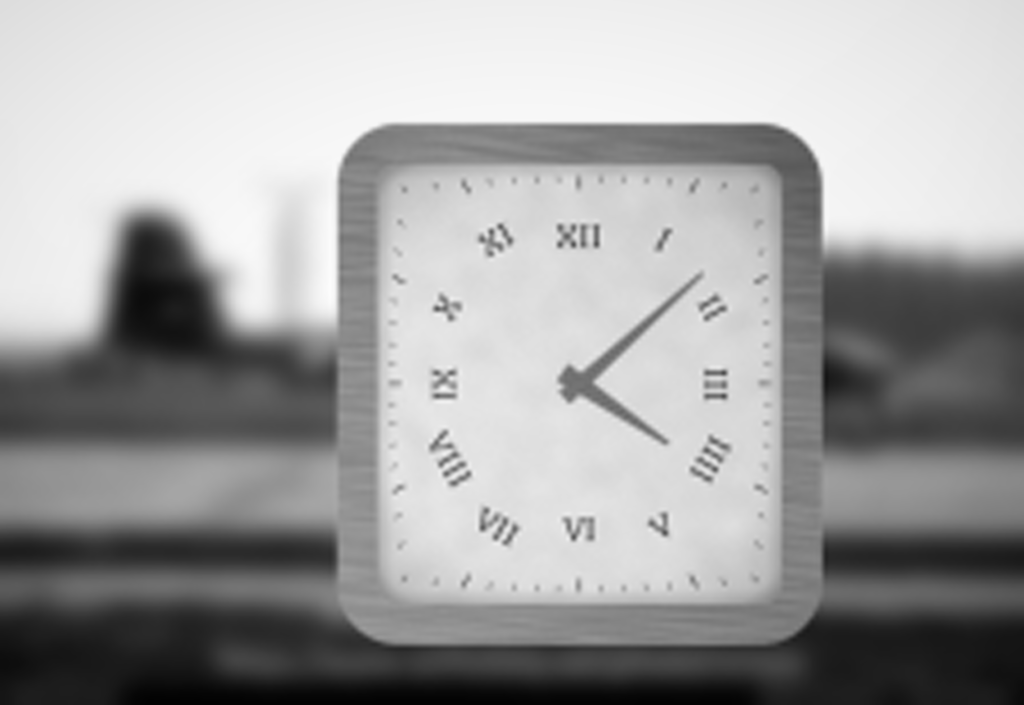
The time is 4h08
